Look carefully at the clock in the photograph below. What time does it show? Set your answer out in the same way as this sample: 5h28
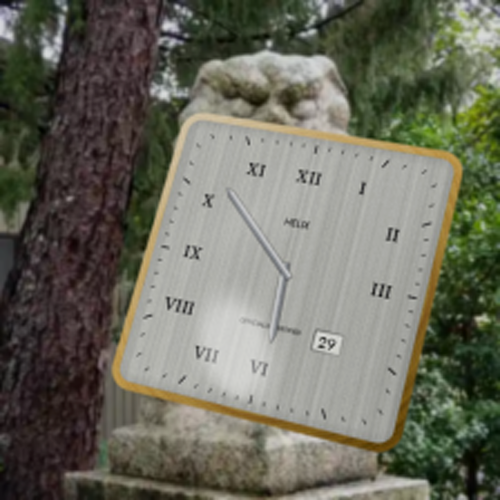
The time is 5h52
